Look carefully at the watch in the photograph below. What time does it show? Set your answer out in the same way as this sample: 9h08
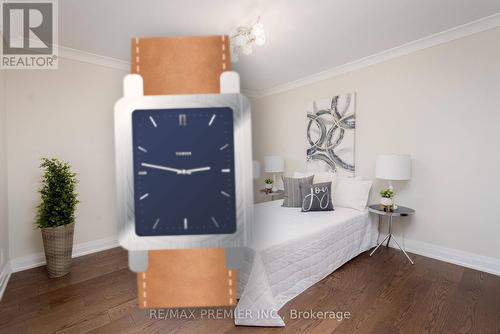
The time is 2h47
